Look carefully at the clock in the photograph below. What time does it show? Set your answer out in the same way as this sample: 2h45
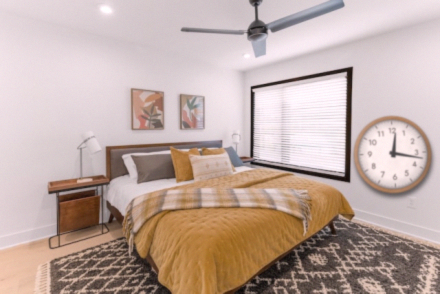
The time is 12h17
